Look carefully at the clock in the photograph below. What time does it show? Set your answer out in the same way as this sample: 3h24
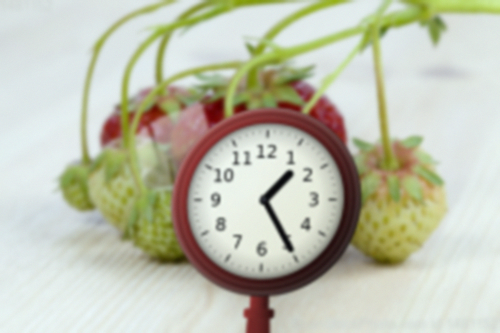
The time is 1h25
